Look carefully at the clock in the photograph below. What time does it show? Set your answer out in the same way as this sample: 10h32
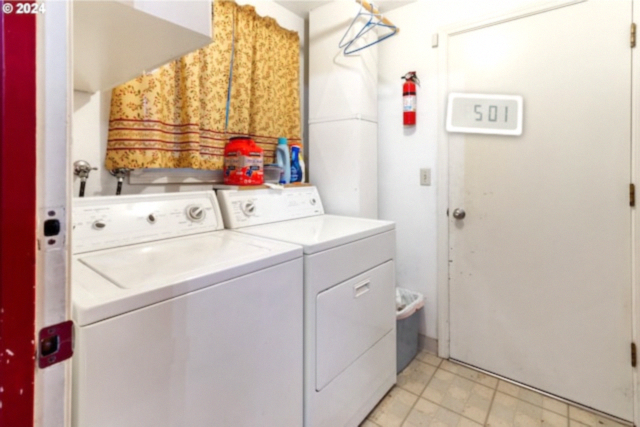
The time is 5h01
